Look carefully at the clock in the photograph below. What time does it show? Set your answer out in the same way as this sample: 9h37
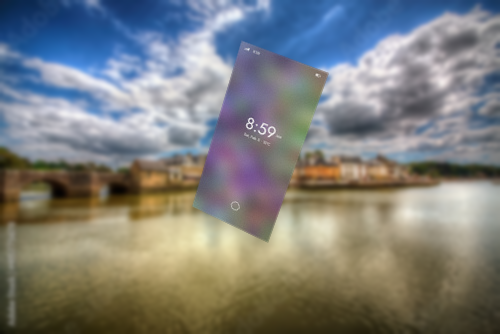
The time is 8h59
